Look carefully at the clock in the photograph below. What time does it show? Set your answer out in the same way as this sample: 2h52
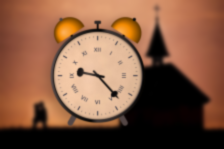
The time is 9h23
